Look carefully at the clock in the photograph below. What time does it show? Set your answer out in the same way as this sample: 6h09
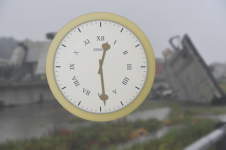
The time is 12h29
